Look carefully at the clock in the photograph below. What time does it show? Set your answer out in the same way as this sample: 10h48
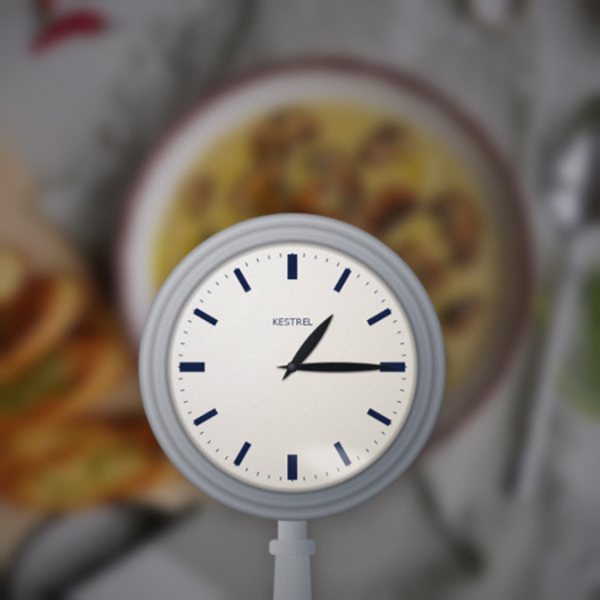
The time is 1h15
